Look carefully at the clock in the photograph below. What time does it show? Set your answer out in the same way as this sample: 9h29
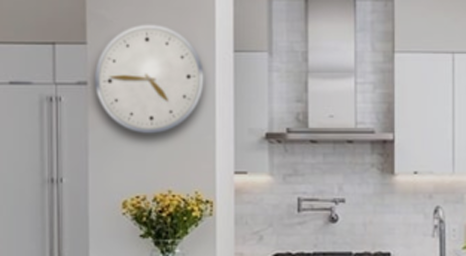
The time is 4h46
